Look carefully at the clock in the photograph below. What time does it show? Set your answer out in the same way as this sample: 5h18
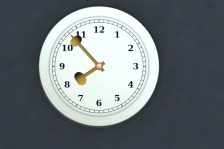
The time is 7h53
